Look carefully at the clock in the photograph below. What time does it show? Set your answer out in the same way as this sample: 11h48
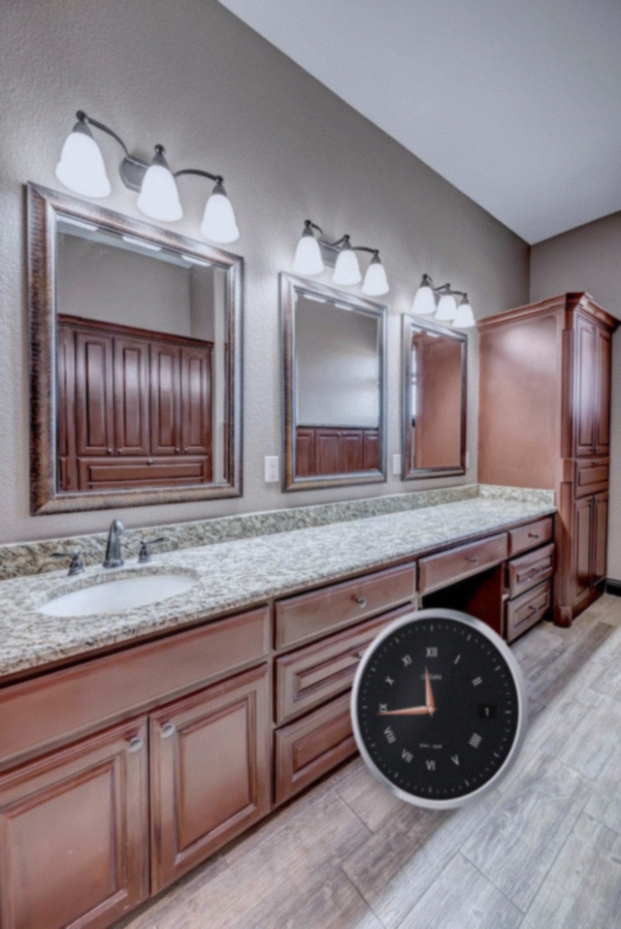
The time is 11h44
